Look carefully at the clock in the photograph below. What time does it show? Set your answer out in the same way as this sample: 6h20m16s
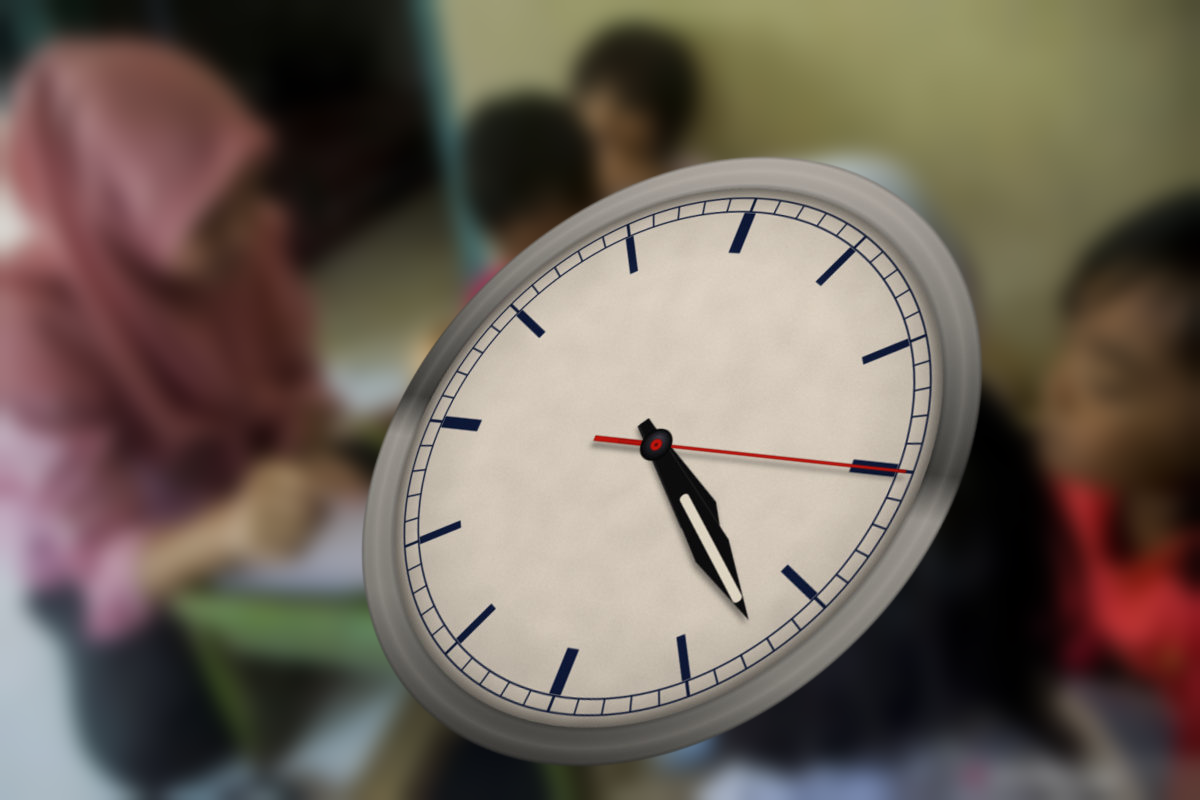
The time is 4h22m15s
